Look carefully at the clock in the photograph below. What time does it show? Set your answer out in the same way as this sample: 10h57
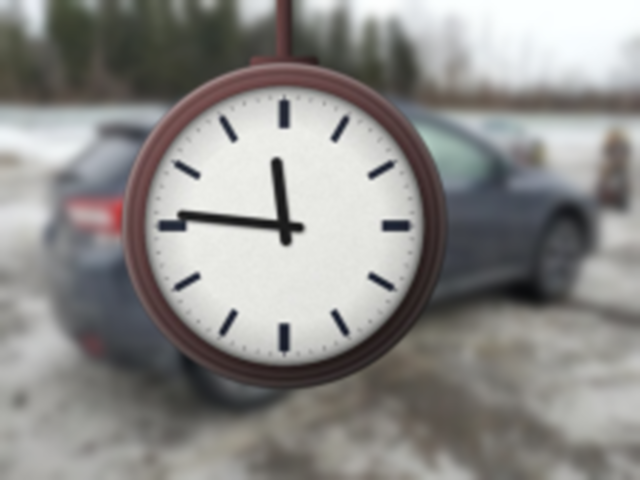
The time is 11h46
